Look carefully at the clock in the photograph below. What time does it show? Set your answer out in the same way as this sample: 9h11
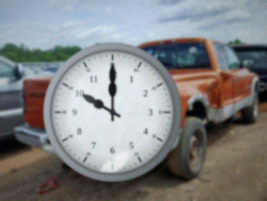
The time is 10h00
